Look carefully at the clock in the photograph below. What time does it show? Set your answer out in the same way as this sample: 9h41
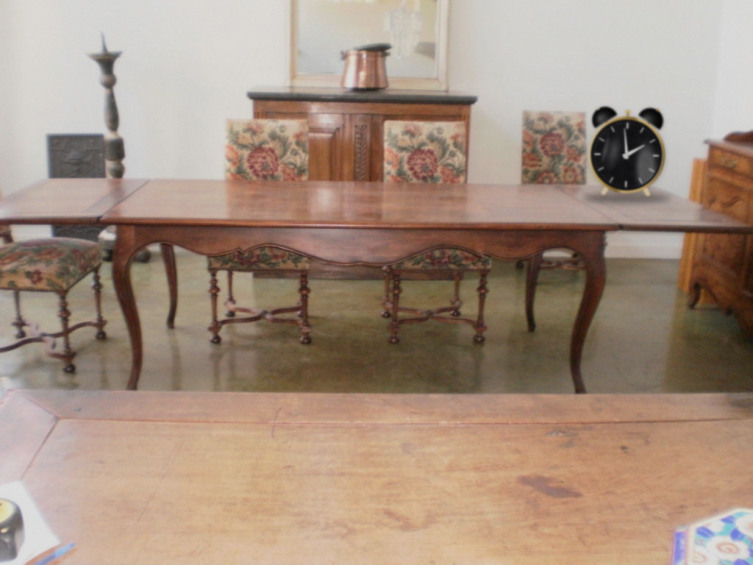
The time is 1h59
